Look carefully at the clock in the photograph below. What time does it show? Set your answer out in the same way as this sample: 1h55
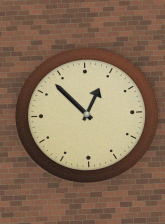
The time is 12h53
